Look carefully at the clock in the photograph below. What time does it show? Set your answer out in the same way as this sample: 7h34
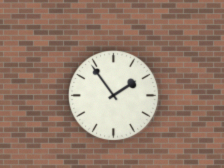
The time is 1h54
